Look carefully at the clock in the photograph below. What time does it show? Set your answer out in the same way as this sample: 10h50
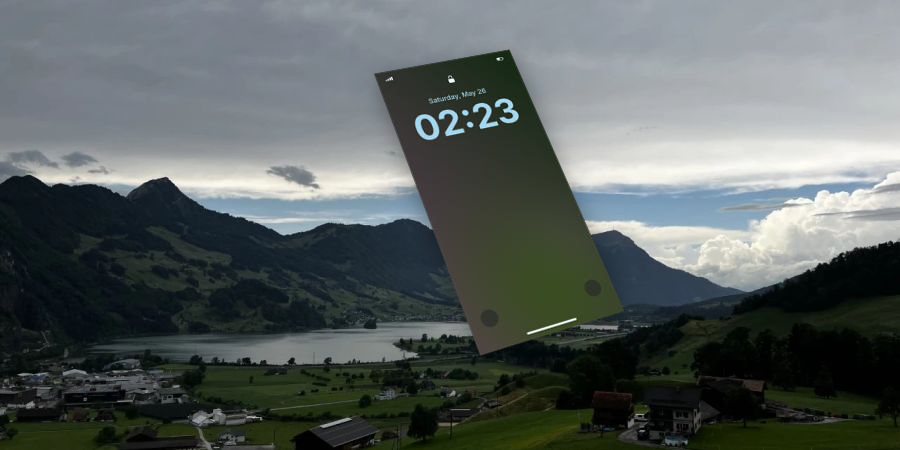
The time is 2h23
